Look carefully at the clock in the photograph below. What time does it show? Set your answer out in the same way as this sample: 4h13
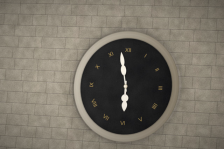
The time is 5h58
